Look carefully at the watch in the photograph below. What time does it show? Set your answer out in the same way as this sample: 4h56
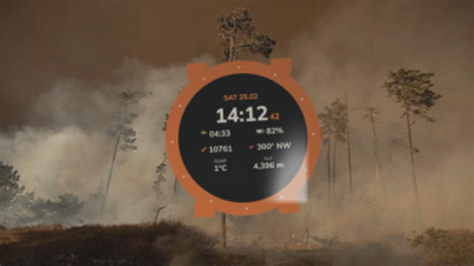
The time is 14h12
